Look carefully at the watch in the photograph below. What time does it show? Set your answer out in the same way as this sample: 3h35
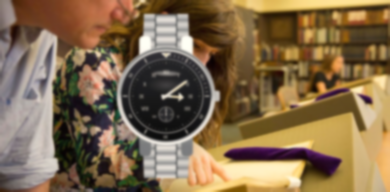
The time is 3h09
